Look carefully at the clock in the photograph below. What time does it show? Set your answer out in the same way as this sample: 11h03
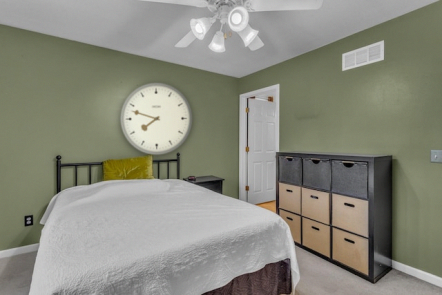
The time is 7h48
